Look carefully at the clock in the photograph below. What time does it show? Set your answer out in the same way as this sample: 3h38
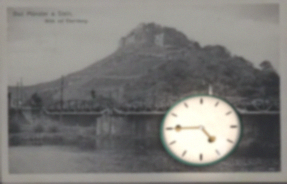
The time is 4h45
